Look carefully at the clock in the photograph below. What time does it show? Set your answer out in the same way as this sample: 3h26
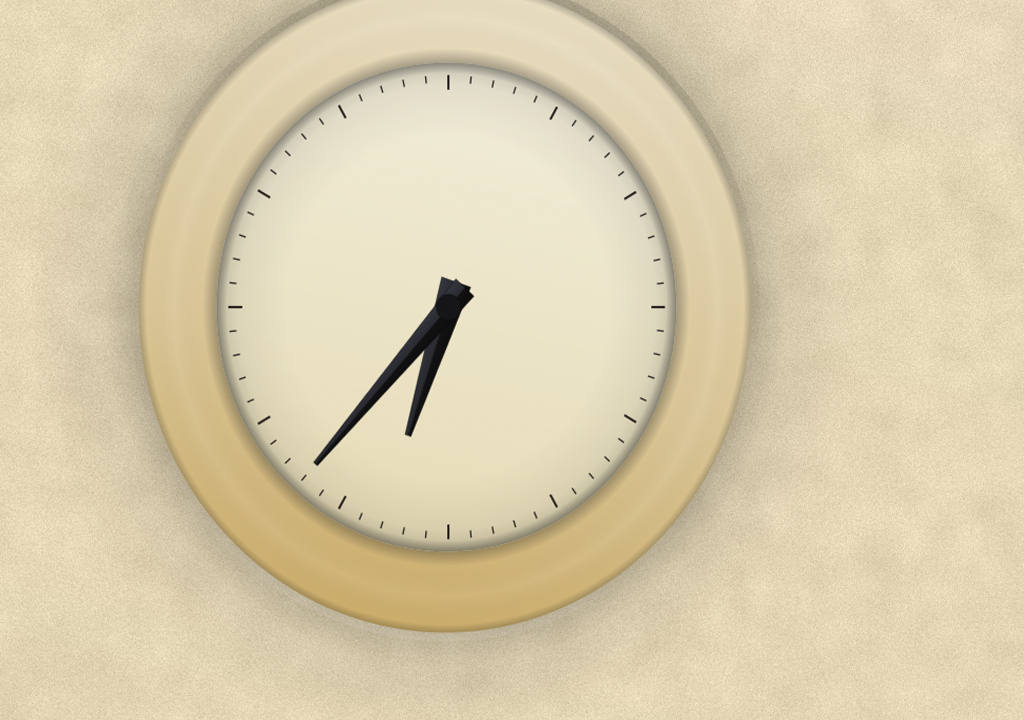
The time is 6h37
